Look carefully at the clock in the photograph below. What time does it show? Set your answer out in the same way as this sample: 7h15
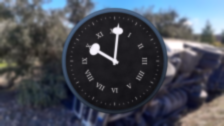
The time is 10h01
